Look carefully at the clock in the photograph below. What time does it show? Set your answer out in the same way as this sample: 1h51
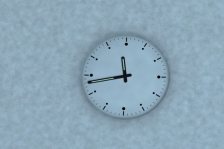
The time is 11h43
